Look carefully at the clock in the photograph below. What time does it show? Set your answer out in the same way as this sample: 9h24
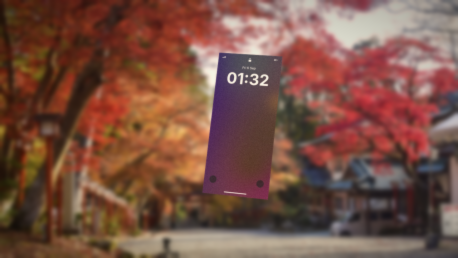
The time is 1h32
